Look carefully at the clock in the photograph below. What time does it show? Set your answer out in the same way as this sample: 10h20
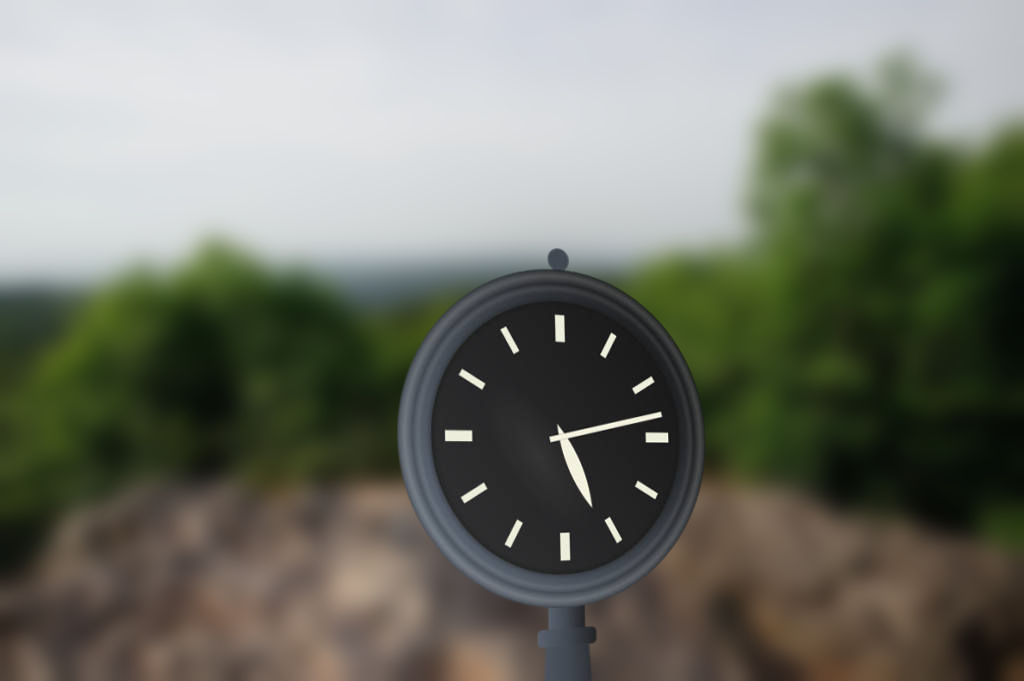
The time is 5h13
